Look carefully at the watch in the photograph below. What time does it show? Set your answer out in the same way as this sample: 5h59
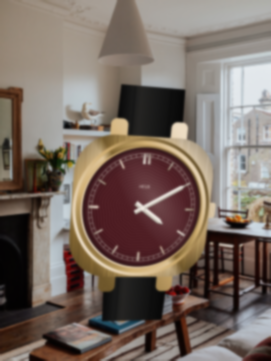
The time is 4h10
